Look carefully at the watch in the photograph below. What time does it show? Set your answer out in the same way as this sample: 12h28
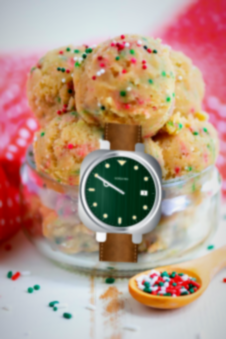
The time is 9h50
